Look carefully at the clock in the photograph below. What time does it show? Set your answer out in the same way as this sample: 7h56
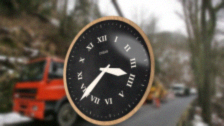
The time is 3h39
